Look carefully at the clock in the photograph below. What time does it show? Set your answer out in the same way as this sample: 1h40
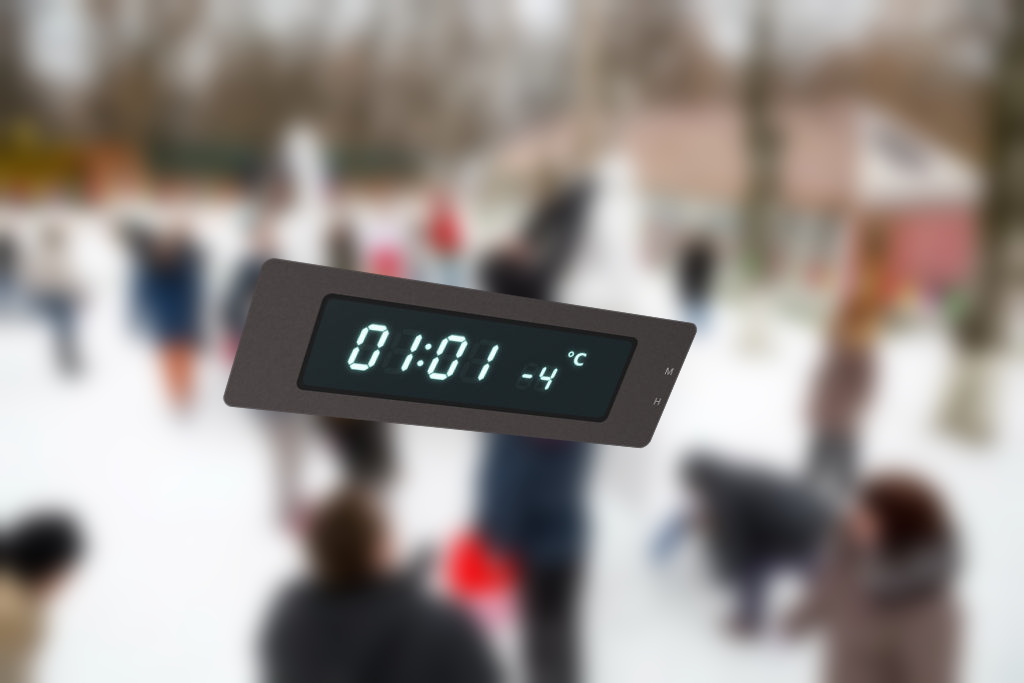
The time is 1h01
